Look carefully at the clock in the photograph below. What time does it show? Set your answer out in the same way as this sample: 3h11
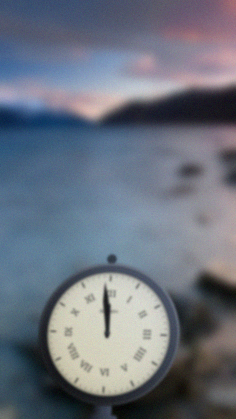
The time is 11h59
